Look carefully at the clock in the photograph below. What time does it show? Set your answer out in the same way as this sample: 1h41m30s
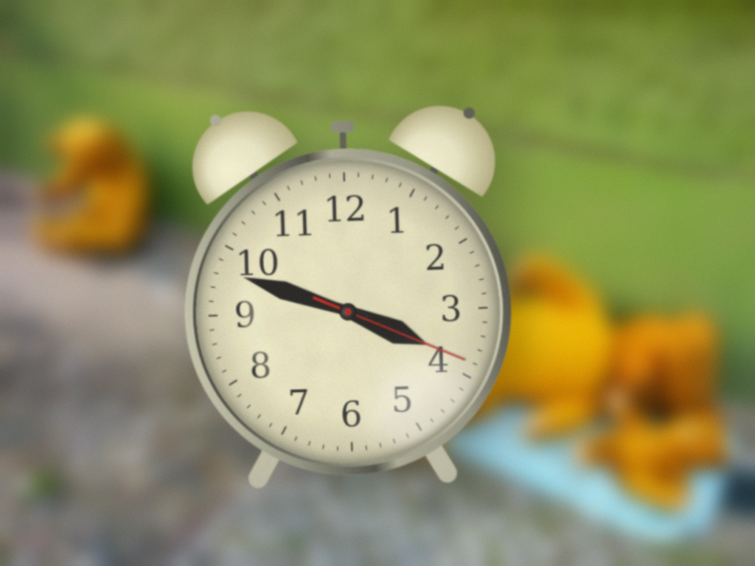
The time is 3h48m19s
